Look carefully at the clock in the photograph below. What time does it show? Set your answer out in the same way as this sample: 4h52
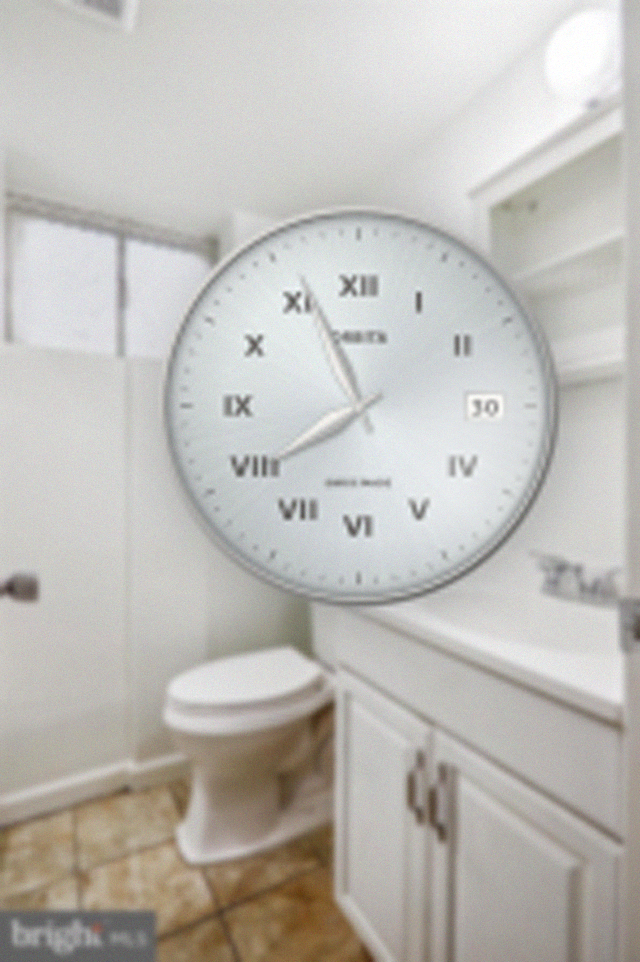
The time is 7h56
